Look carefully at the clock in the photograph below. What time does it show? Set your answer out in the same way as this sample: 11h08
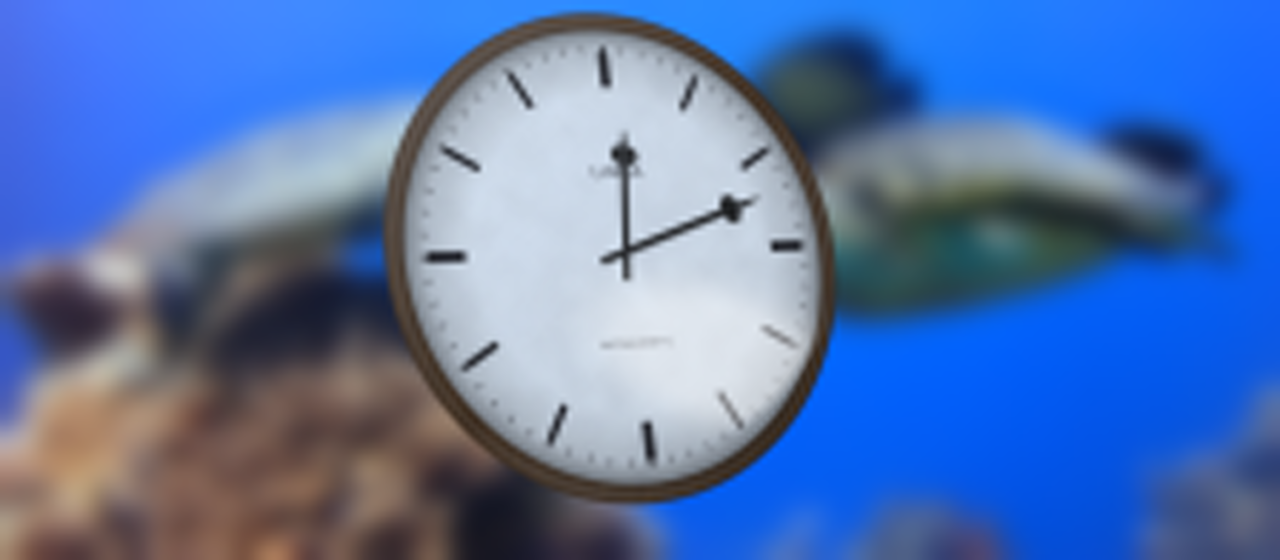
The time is 12h12
